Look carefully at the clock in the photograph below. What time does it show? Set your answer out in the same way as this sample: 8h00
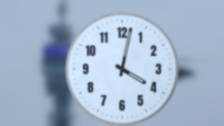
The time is 4h02
